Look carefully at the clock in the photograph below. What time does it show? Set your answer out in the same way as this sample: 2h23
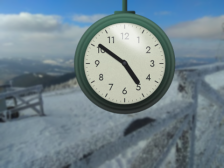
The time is 4h51
